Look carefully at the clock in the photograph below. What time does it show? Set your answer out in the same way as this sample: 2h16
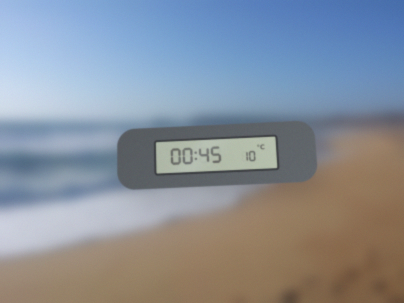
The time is 0h45
